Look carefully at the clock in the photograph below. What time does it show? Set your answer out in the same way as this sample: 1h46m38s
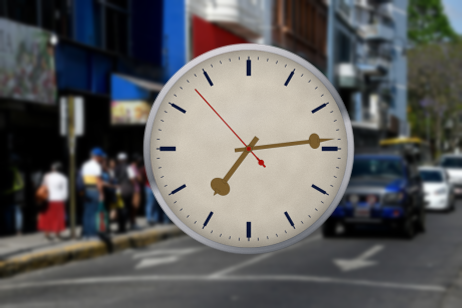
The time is 7h13m53s
